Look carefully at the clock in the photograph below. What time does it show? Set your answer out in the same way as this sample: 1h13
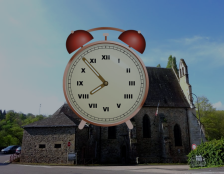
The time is 7h53
